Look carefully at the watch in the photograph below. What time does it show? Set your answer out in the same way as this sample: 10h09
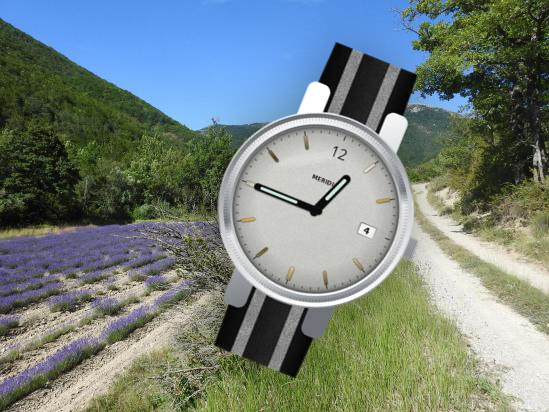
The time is 12h45
